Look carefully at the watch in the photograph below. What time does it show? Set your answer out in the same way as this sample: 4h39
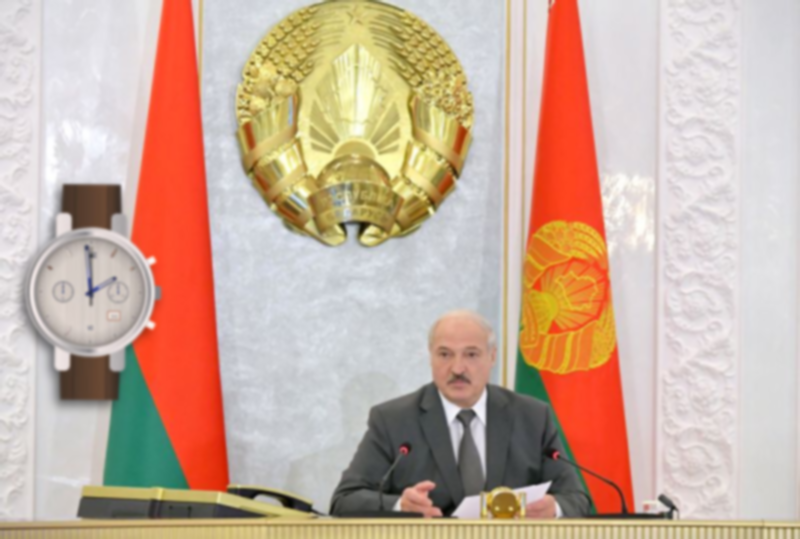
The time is 1h59
